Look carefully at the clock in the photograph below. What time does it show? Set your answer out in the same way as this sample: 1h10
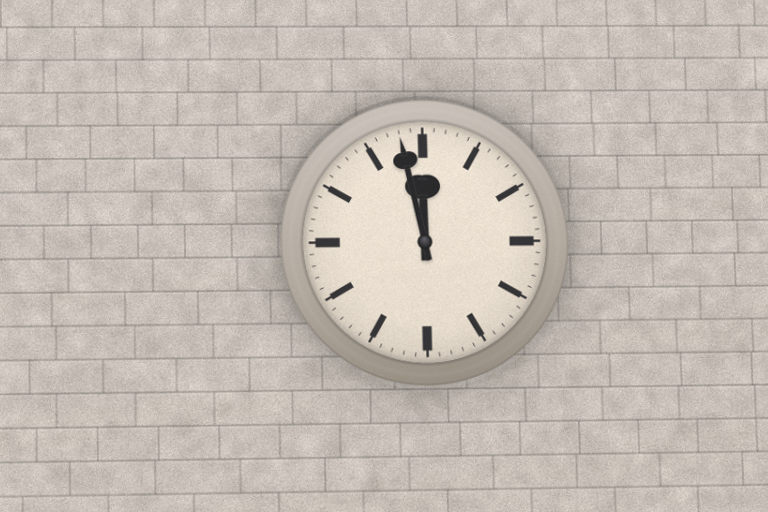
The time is 11h58
